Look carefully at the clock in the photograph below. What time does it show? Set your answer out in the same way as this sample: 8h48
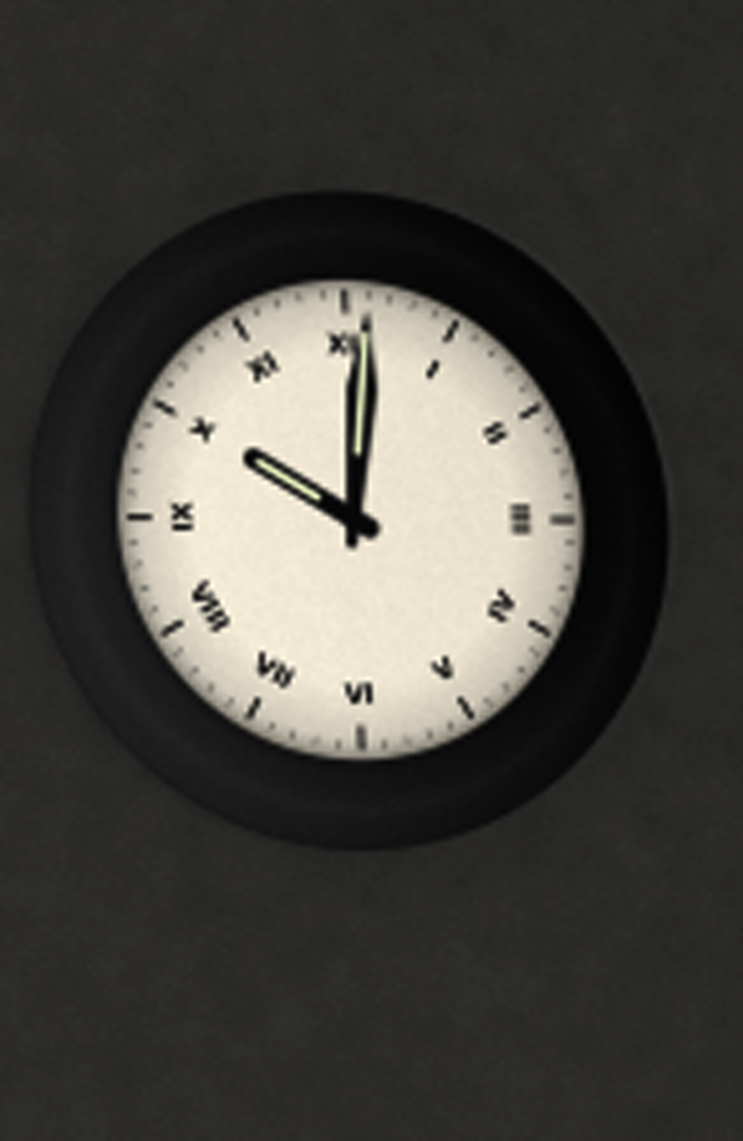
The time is 10h01
